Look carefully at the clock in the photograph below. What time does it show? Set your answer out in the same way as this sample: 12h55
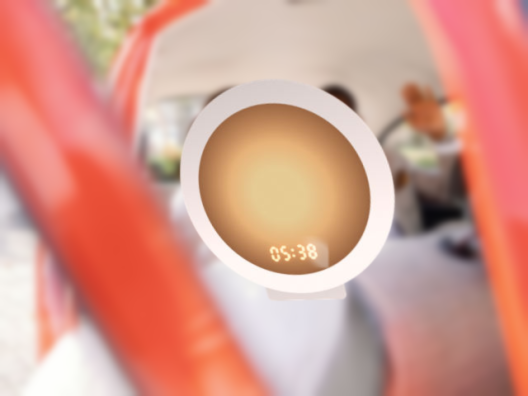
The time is 5h38
